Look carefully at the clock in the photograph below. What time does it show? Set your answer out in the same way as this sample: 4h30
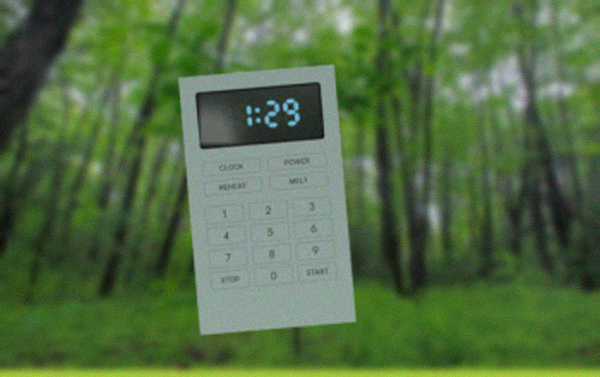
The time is 1h29
